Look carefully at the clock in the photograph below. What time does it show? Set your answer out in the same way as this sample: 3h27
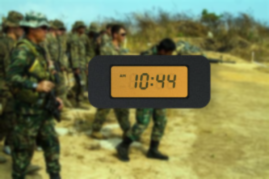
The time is 10h44
